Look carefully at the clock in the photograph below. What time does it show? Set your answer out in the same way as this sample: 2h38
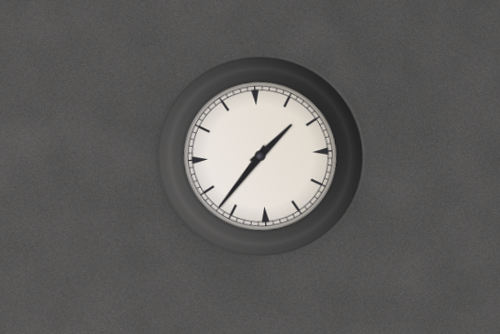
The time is 1h37
